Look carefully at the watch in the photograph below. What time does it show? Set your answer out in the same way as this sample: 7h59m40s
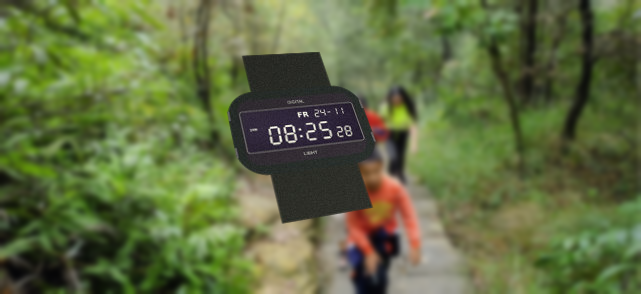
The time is 8h25m28s
